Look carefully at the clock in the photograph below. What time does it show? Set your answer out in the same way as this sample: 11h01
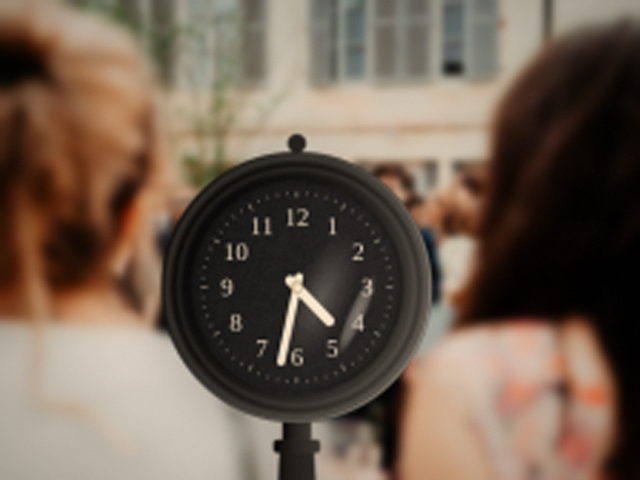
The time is 4h32
